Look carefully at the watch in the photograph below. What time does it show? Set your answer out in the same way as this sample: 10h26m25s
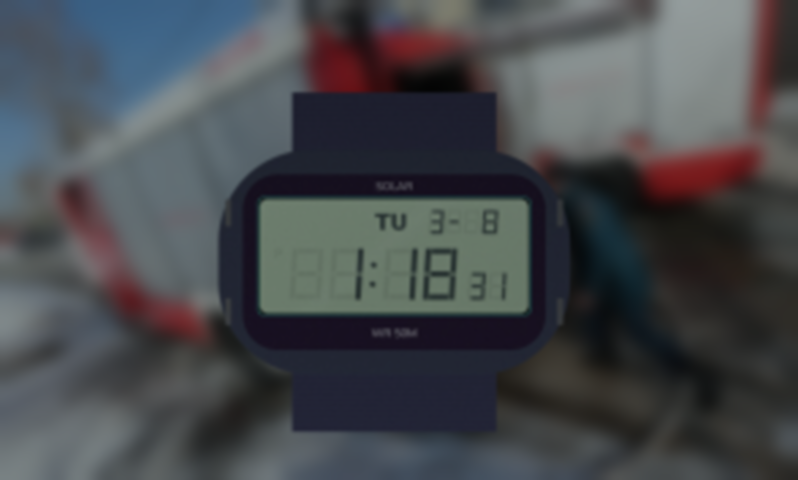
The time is 1h18m31s
